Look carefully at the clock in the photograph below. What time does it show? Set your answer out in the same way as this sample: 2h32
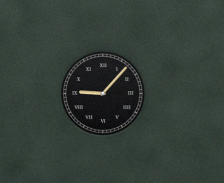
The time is 9h07
